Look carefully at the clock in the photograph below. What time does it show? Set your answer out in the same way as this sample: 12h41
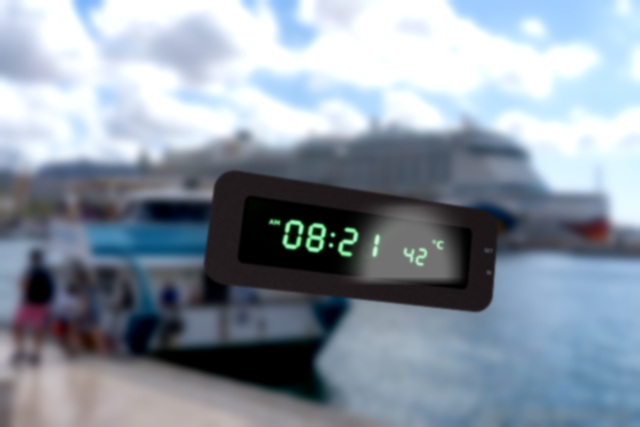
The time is 8h21
